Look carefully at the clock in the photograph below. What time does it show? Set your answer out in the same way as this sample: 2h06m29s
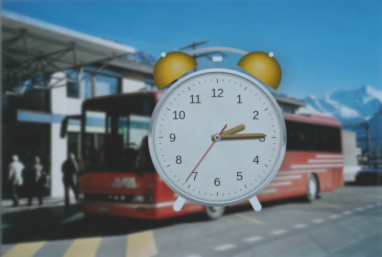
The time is 2h14m36s
